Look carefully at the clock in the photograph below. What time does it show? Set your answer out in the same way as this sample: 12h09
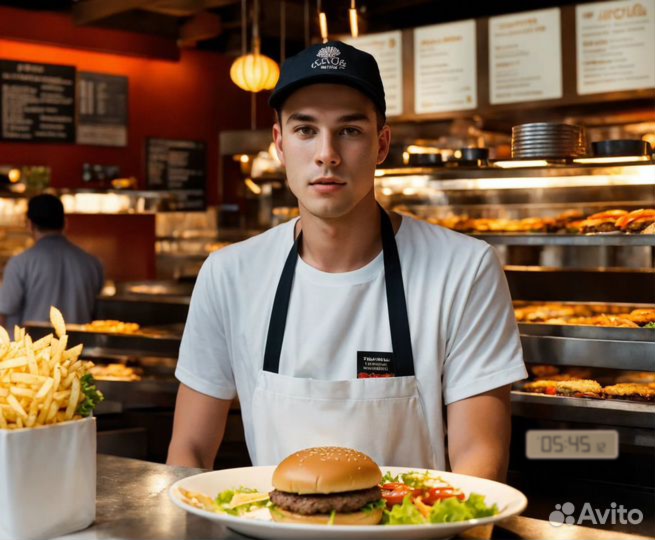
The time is 5h45
